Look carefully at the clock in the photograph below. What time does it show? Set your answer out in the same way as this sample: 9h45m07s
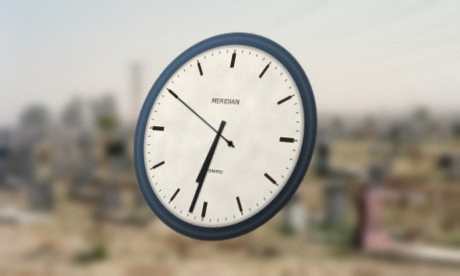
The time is 6h31m50s
